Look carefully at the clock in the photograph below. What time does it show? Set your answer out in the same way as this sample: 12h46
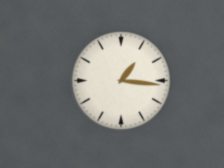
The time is 1h16
